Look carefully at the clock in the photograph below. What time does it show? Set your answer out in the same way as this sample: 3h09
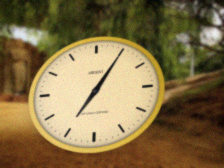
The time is 7h05
